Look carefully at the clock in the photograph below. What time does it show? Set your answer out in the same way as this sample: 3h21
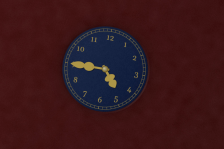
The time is 4h45
